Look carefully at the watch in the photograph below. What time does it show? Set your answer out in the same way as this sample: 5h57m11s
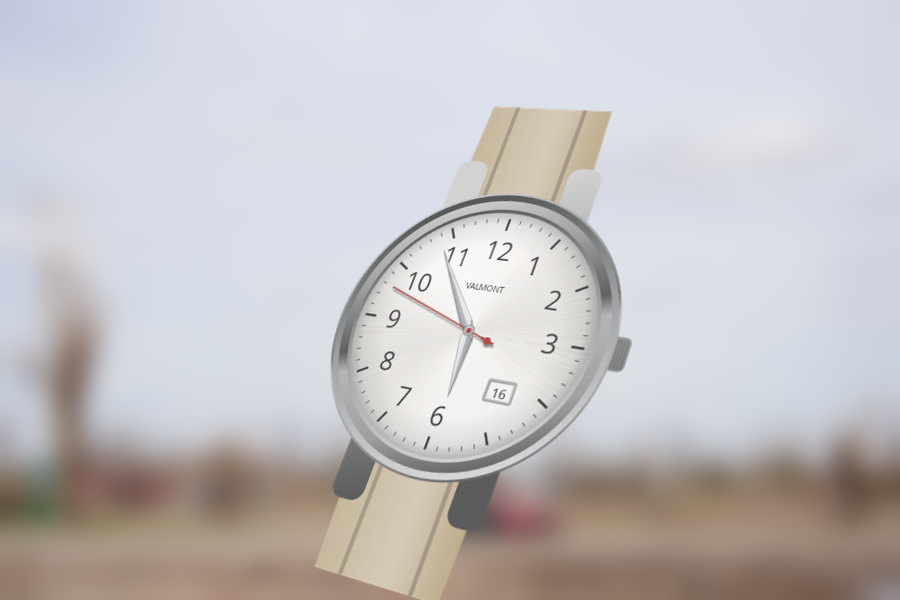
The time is 5h53m48s
